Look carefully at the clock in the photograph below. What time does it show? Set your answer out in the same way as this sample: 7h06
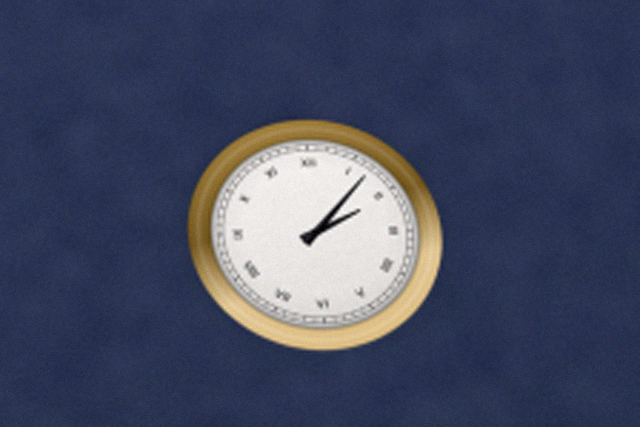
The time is 2h07
